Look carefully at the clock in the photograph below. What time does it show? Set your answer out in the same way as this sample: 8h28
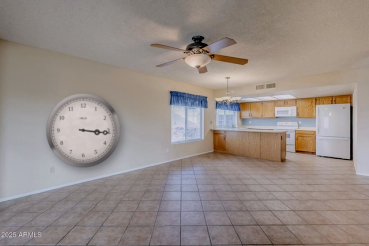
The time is 3h16
